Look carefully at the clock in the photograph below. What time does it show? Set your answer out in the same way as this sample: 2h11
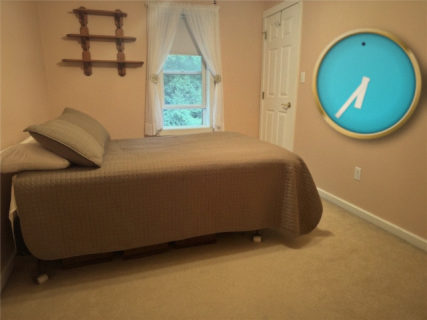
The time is 6h37
